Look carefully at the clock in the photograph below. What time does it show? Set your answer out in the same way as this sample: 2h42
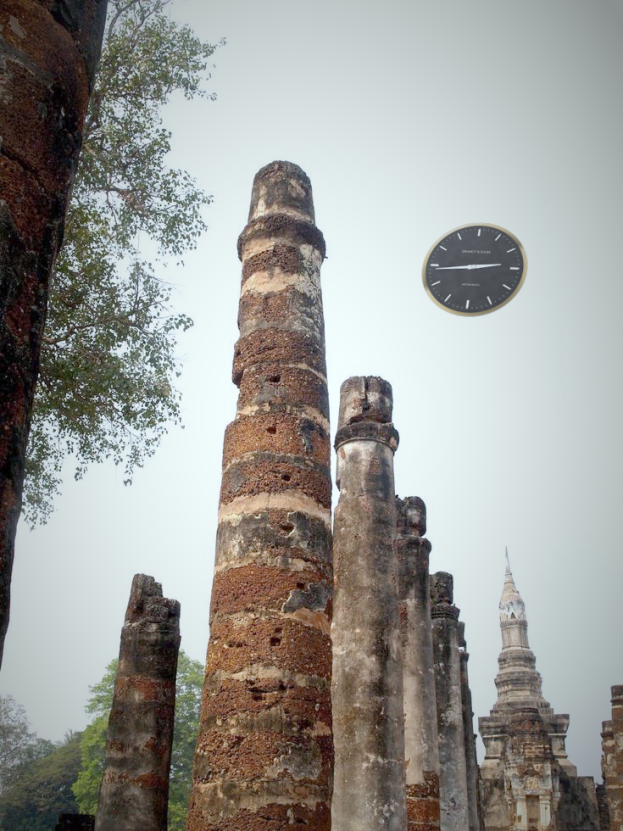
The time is 2h44
